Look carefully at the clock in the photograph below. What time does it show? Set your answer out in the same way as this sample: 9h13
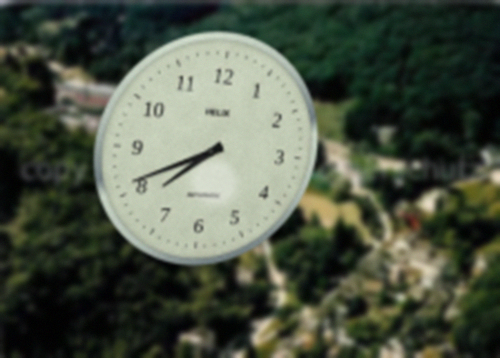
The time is 7h41
